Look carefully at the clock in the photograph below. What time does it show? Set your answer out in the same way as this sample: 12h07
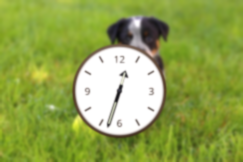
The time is 12h33
